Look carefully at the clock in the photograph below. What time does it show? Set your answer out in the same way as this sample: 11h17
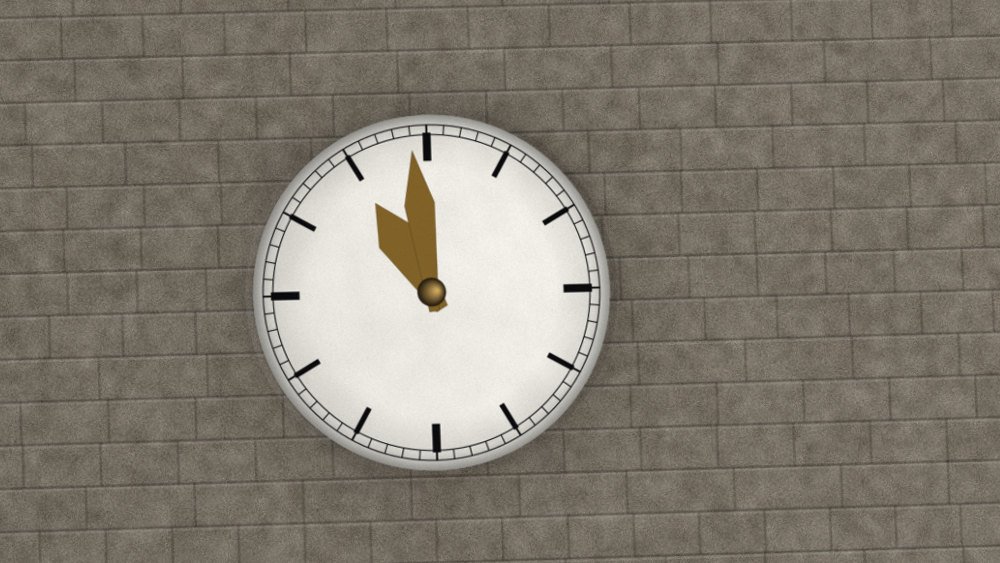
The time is 10h59
